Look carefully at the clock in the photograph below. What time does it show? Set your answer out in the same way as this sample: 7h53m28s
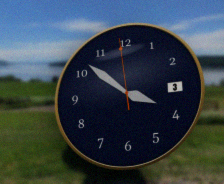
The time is 3h51m59s
